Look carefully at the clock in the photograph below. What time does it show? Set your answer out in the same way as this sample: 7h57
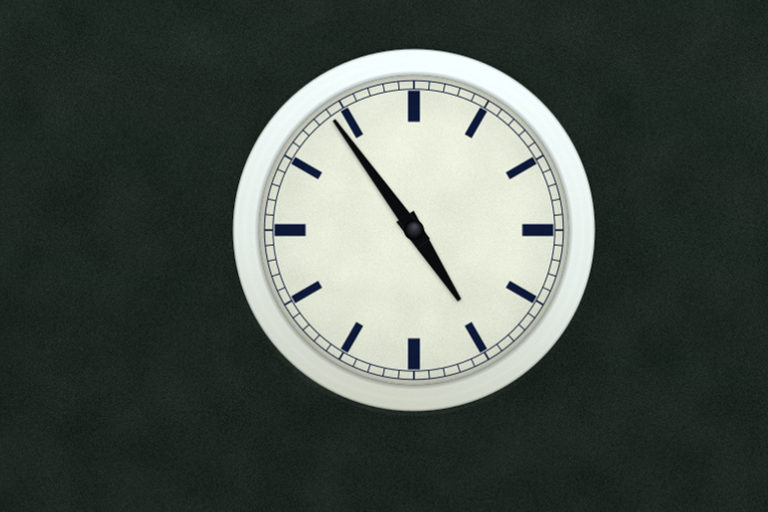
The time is 4h54
